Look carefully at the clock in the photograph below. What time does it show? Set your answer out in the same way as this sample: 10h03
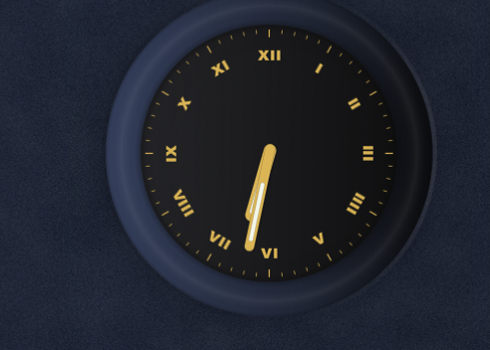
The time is 6h32
